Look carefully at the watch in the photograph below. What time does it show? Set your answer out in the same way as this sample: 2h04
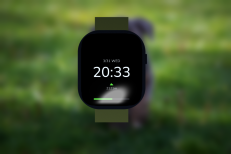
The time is 20h33
